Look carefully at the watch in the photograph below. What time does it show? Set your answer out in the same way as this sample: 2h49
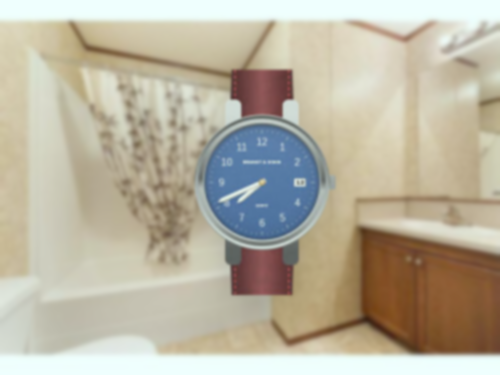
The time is 7h41
